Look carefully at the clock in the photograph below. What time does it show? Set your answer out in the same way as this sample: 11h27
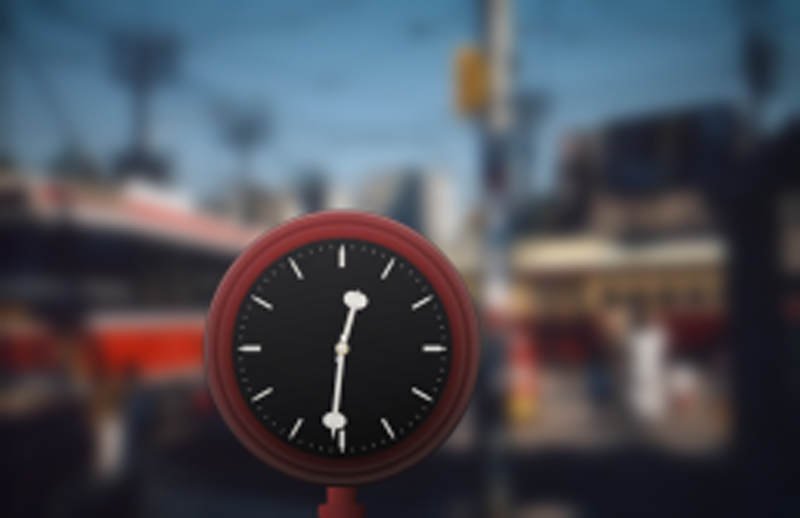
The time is 12h31
